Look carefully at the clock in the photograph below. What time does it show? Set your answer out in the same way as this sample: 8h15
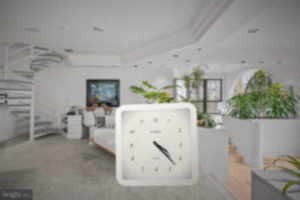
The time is 4h23
